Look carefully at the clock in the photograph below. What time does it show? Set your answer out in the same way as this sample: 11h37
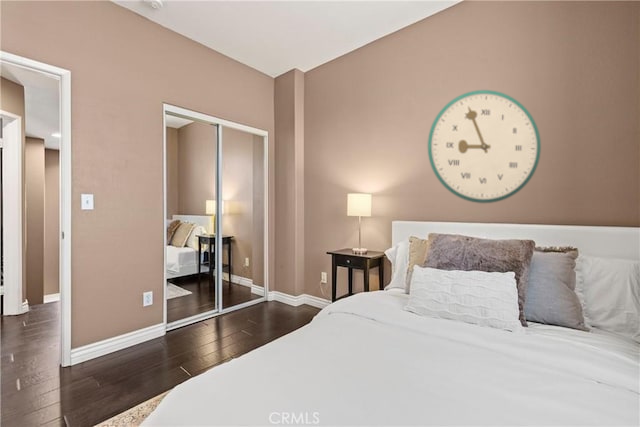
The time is 8h56
